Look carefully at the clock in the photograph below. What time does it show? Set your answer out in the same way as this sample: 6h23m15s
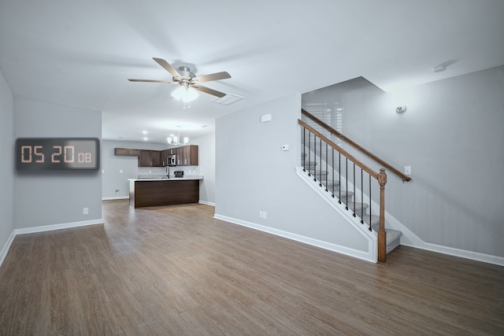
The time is 5h20m08s
